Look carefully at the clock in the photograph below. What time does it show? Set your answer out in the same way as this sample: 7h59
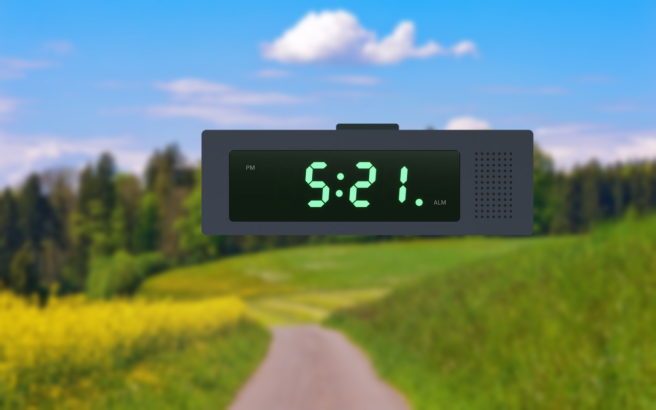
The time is 5h21
